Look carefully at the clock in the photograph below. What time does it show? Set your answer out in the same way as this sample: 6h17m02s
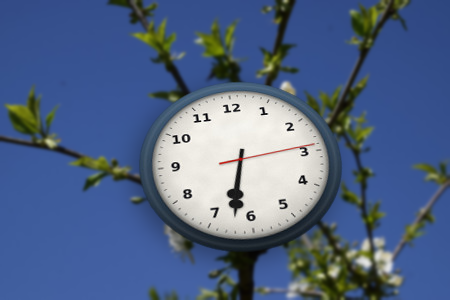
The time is 6h32m14s
